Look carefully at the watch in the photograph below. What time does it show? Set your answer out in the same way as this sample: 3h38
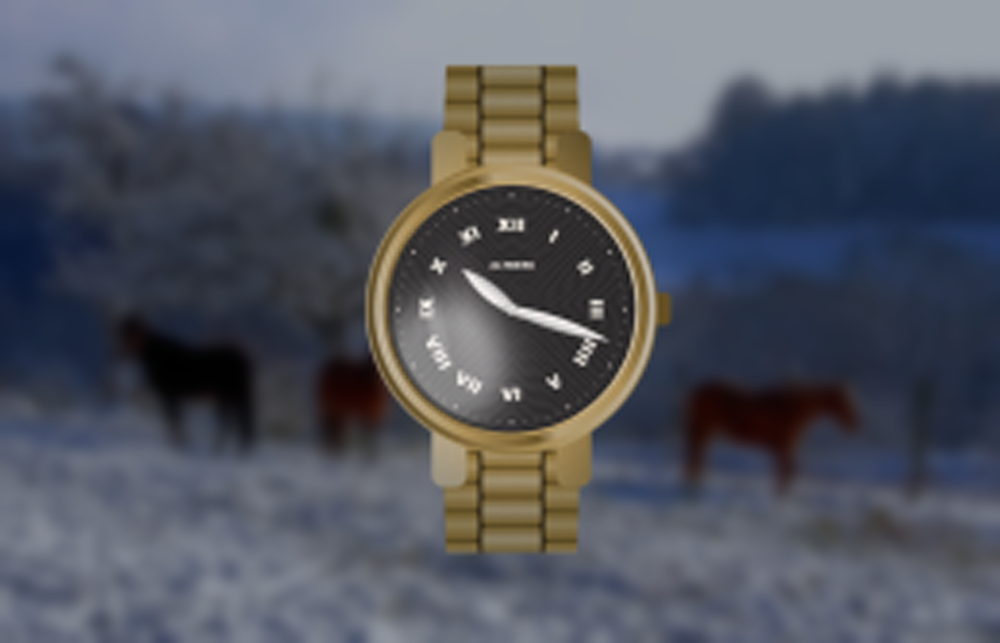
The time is 10h18
